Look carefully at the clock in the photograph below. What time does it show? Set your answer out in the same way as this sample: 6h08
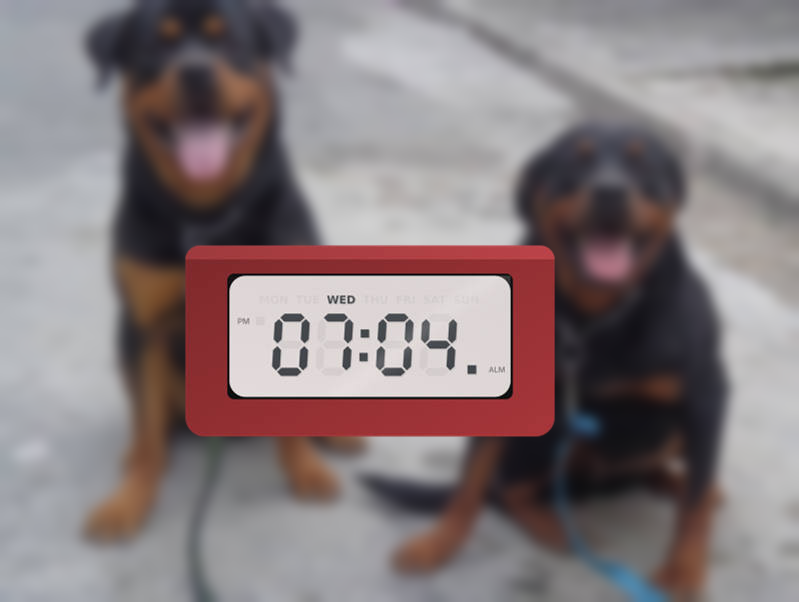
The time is 7h04
